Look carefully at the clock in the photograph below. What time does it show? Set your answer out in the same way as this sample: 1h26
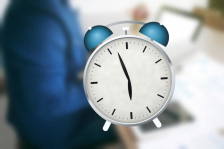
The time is 5h57
